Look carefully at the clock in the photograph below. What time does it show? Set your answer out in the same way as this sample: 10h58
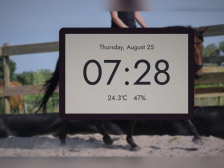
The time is 7h28
